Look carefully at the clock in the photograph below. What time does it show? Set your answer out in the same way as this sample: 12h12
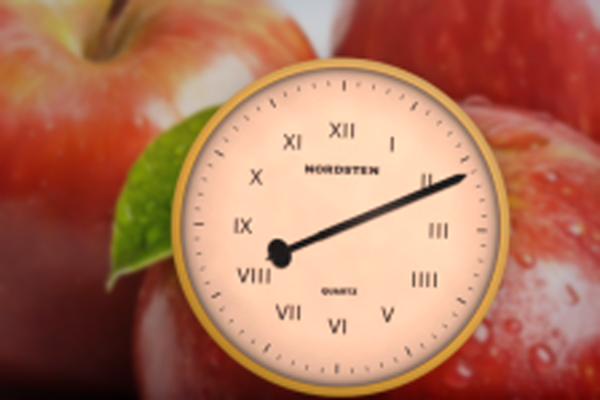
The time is 8h11
